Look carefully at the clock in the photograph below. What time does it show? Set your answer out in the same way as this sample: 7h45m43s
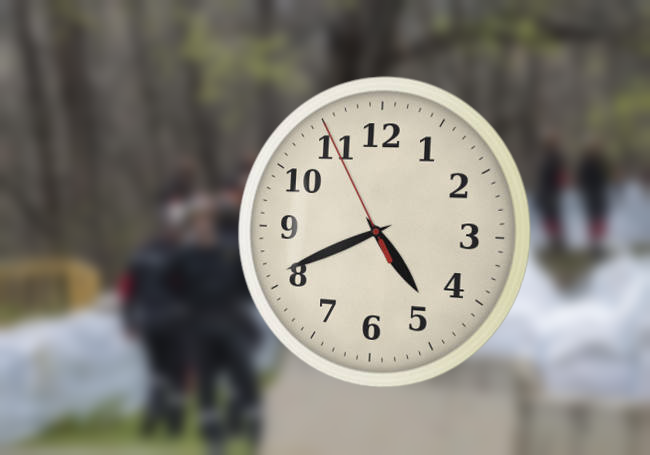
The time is 4h40m55s
